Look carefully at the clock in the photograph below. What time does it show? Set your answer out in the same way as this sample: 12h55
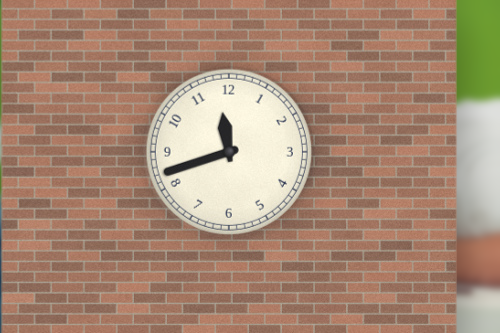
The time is 11h42
